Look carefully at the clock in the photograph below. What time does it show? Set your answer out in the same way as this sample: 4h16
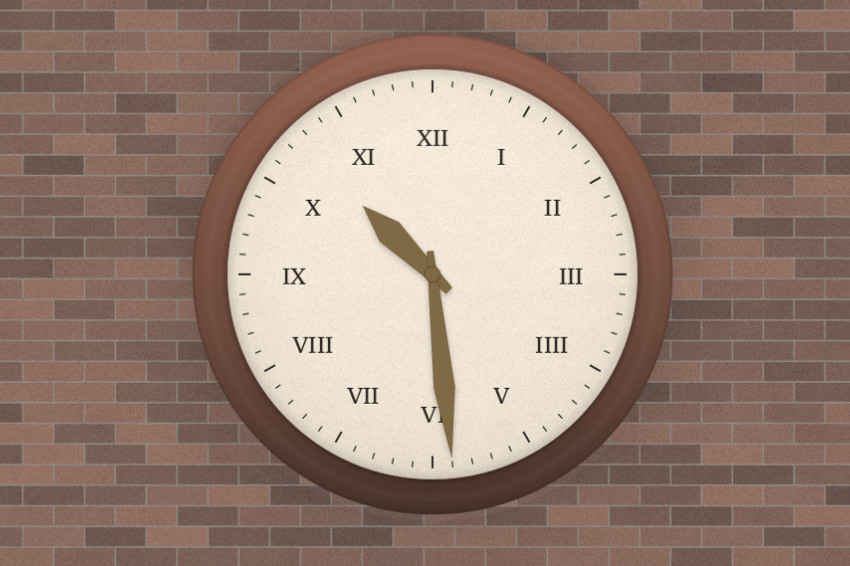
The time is 10h29
